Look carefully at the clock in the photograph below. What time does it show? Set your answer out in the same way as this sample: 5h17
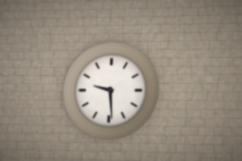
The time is 9h29
